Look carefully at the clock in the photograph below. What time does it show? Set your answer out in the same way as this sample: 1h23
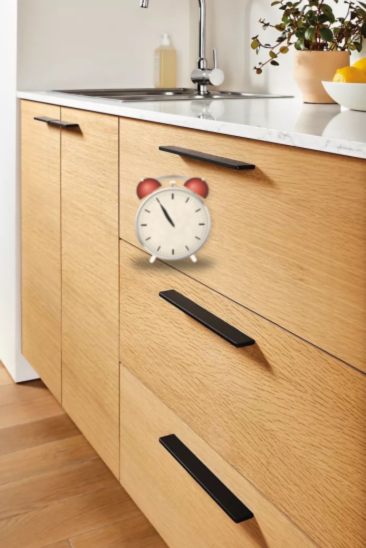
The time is 10h55
